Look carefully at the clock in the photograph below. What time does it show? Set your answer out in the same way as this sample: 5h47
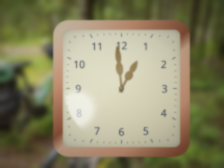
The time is 12h59
